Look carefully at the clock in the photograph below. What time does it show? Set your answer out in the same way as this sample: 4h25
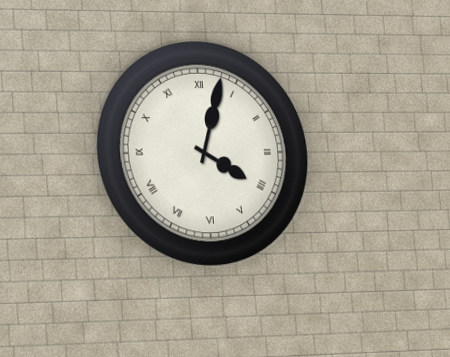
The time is 4h03
